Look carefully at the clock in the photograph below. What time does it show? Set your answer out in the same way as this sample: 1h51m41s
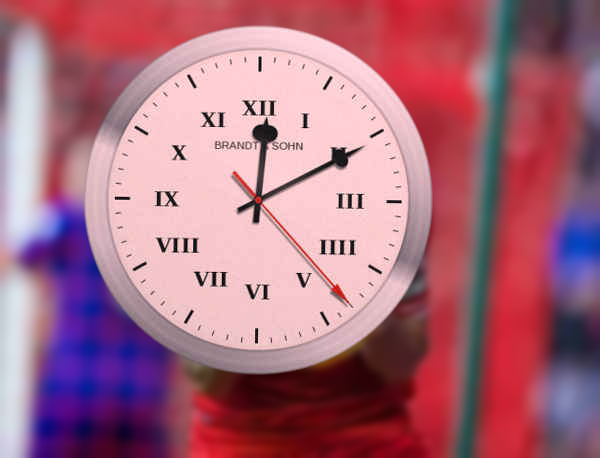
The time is 12h10m23s
